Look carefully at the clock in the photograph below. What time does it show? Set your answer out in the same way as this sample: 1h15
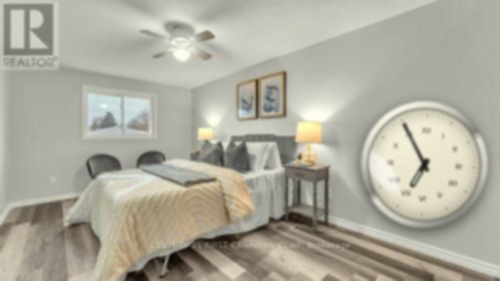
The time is 6h55
